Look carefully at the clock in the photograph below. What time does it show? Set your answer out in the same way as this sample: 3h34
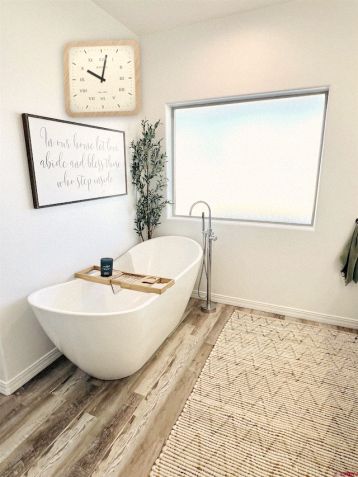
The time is 10h02
